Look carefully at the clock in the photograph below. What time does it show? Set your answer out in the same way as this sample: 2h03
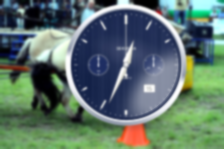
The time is 12h34
